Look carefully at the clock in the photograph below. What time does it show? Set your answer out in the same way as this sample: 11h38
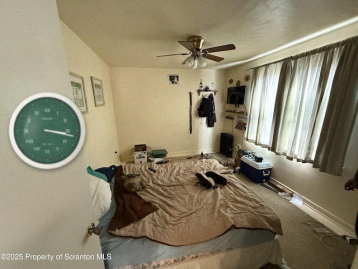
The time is 3h17
